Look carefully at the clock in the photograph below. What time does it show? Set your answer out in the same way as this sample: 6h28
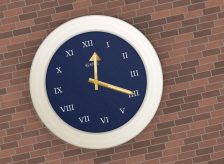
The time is 12h20
